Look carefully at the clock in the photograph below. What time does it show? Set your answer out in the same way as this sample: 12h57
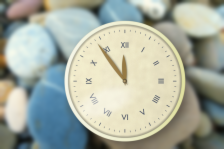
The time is 11h54
